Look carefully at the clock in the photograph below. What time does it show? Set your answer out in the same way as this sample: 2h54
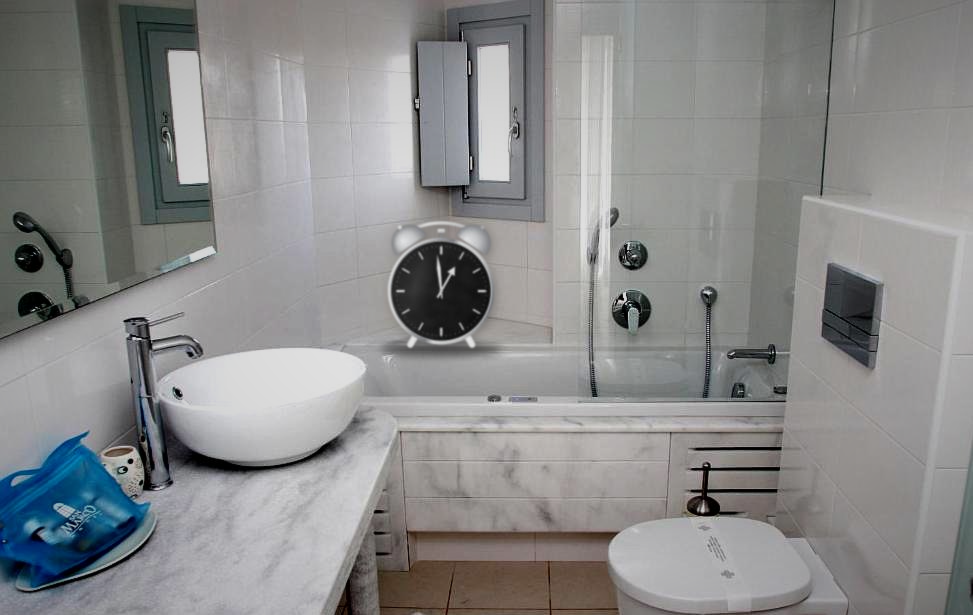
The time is 12h59
